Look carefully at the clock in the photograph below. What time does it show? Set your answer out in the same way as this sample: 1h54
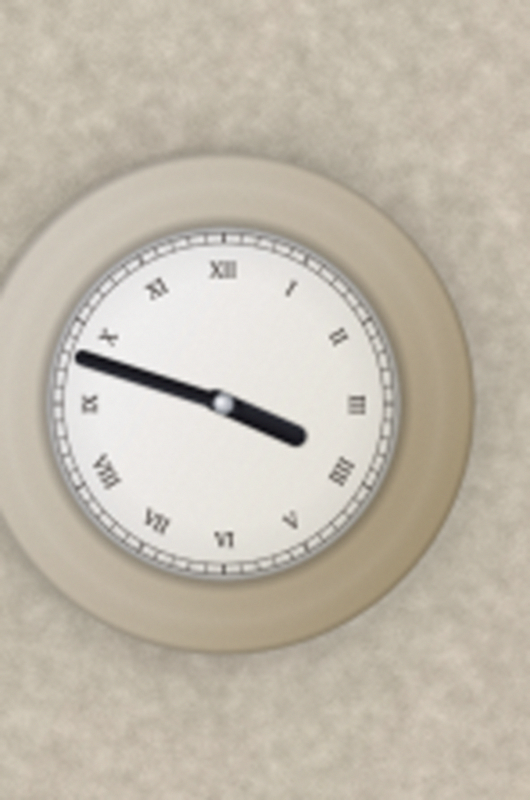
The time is 3h48
